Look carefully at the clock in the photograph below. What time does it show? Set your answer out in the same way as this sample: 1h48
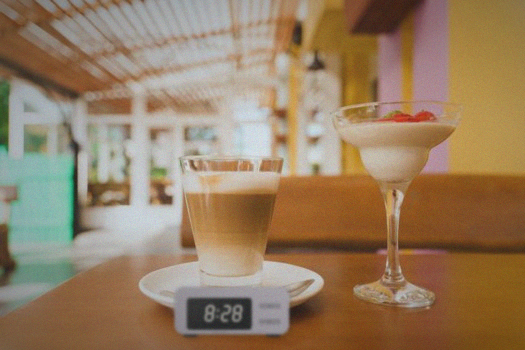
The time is 8h28
